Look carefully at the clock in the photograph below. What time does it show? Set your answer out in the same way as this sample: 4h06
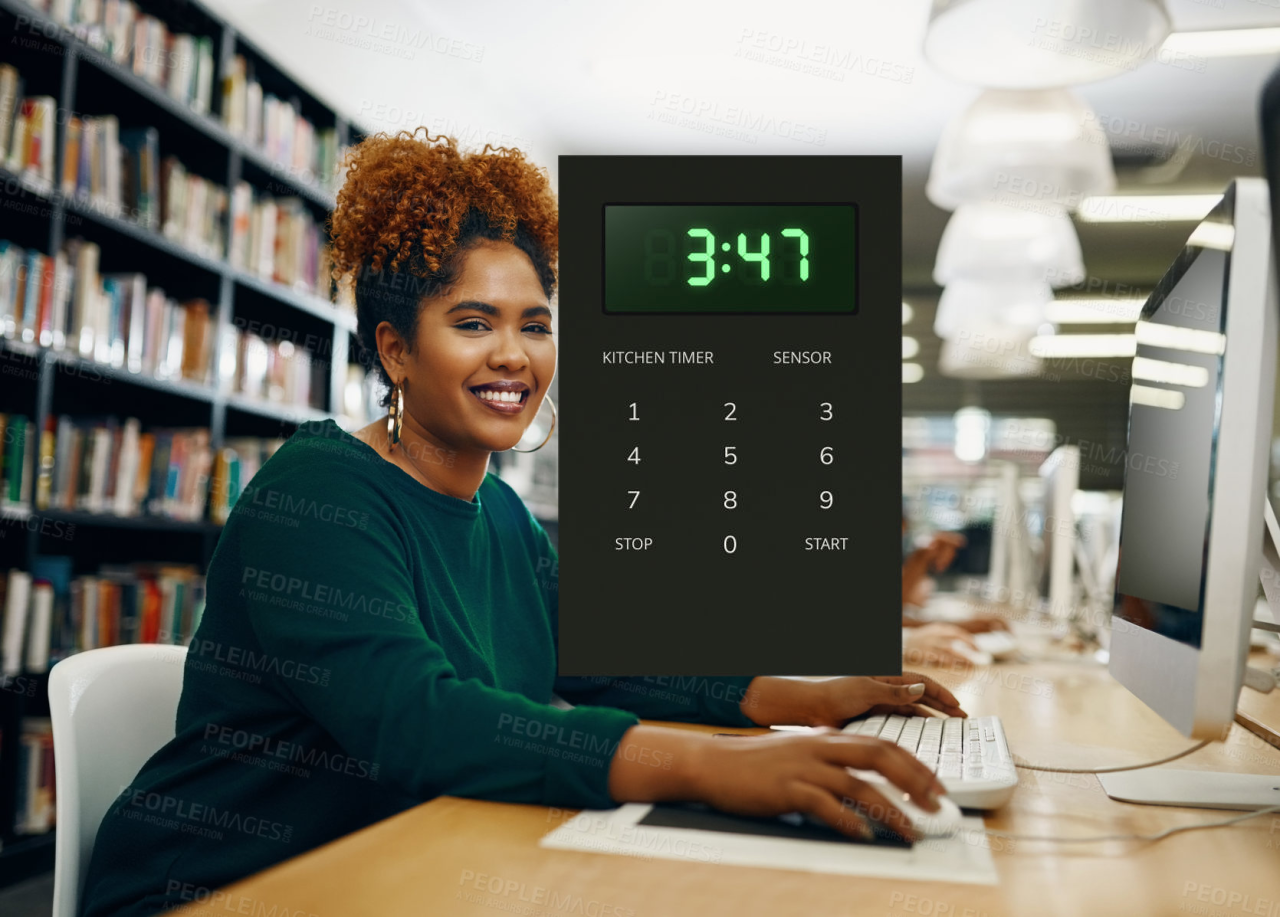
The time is 3h47
